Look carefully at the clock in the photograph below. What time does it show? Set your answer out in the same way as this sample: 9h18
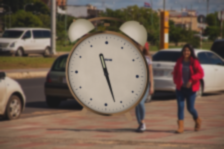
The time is 11h27
